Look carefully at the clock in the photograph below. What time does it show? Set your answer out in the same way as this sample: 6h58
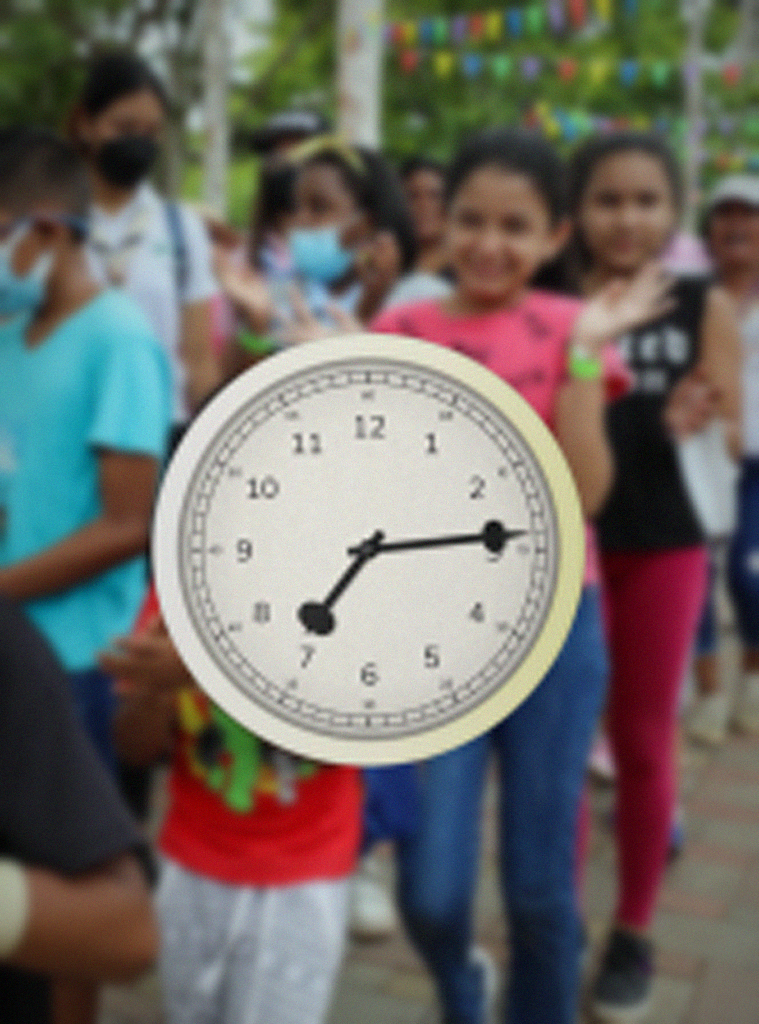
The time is 7h14
